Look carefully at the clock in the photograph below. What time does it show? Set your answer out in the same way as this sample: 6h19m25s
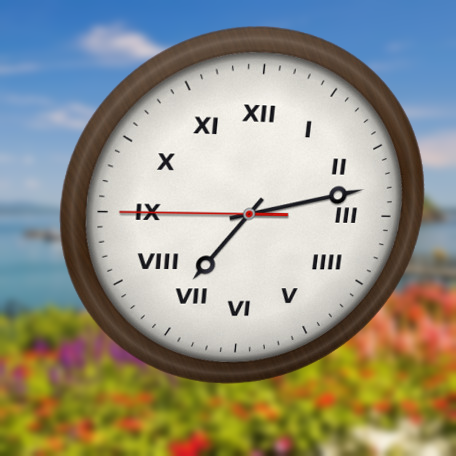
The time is 7h12m45s
